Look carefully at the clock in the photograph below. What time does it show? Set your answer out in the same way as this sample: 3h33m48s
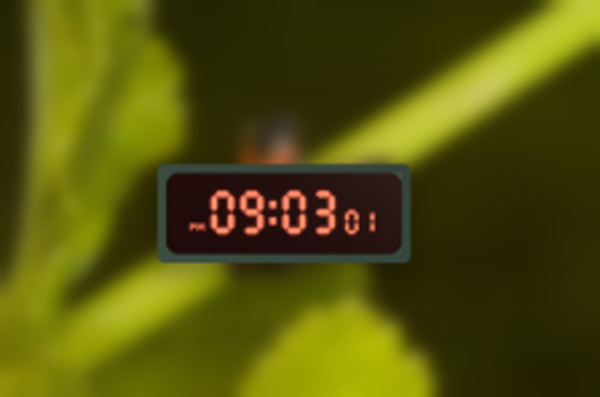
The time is 9h03m01s
